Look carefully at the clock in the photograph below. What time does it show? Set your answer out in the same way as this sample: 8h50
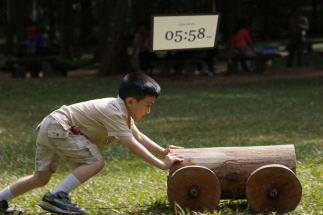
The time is 5h58
